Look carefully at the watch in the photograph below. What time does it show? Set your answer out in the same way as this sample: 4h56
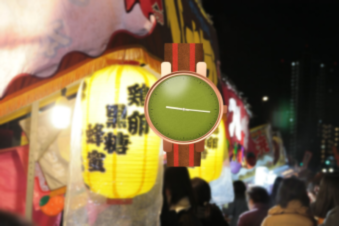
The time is 9h16
